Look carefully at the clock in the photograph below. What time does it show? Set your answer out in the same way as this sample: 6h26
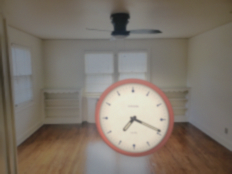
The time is 7h19
